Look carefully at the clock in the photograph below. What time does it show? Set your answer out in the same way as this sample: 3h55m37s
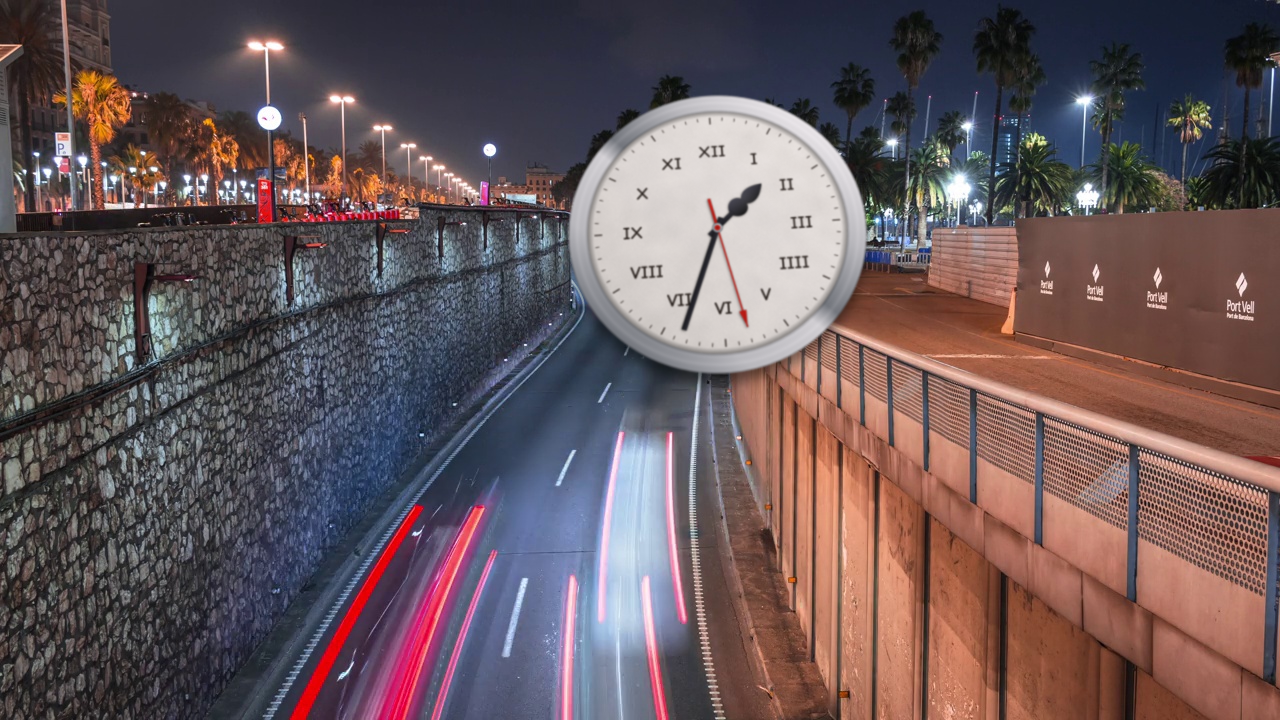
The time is 1h33m28s
